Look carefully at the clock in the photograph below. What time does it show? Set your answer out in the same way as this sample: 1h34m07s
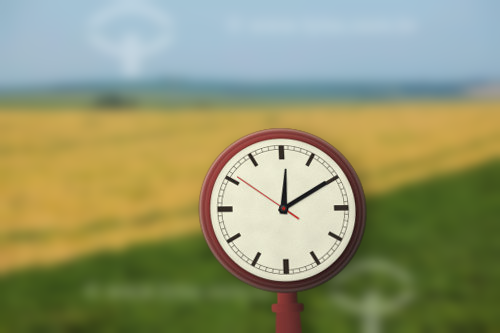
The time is 12h09m51s
